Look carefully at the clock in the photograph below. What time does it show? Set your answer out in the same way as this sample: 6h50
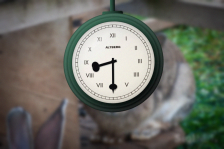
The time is 8h30
